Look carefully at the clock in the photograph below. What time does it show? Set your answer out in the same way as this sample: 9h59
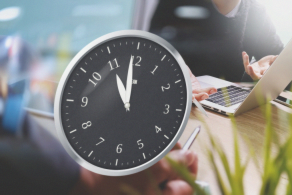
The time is 10h59
